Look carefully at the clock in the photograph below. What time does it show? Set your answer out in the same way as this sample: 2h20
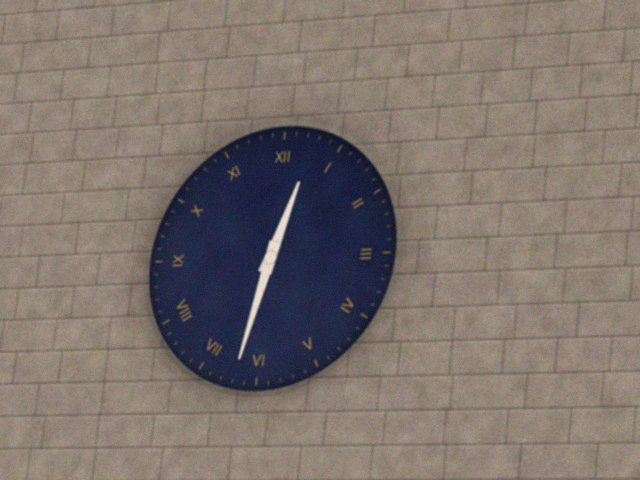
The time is 12h32
